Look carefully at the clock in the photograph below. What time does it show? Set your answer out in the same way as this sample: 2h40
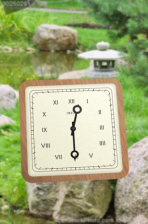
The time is 12h30
